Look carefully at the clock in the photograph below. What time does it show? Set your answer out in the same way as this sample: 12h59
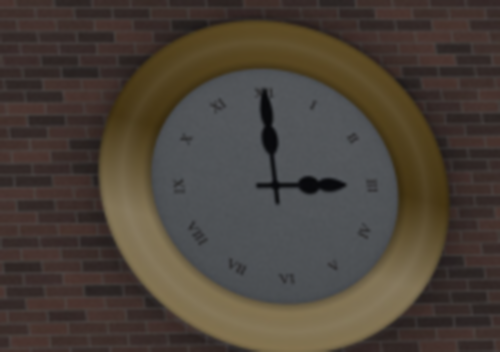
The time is 3h00
